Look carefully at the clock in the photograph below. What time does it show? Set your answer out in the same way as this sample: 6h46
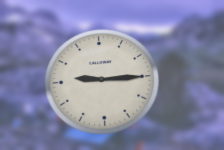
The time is 9h15
